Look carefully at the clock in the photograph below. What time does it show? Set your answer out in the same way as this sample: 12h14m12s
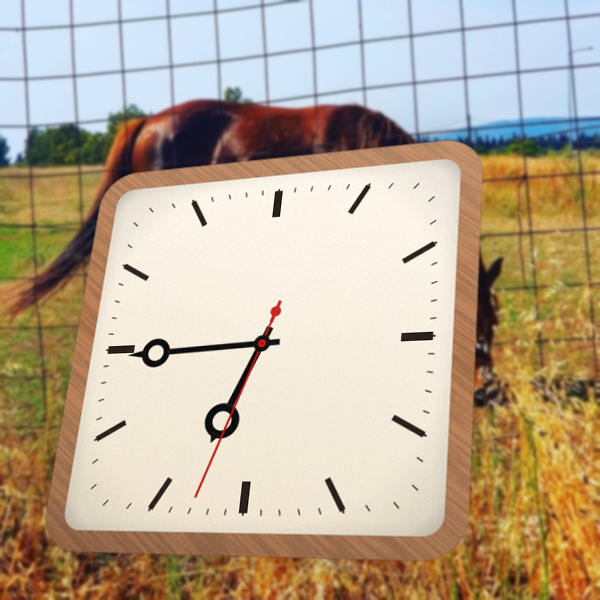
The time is 6h44m33s
